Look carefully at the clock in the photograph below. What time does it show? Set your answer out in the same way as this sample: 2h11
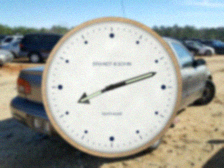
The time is 8h12
